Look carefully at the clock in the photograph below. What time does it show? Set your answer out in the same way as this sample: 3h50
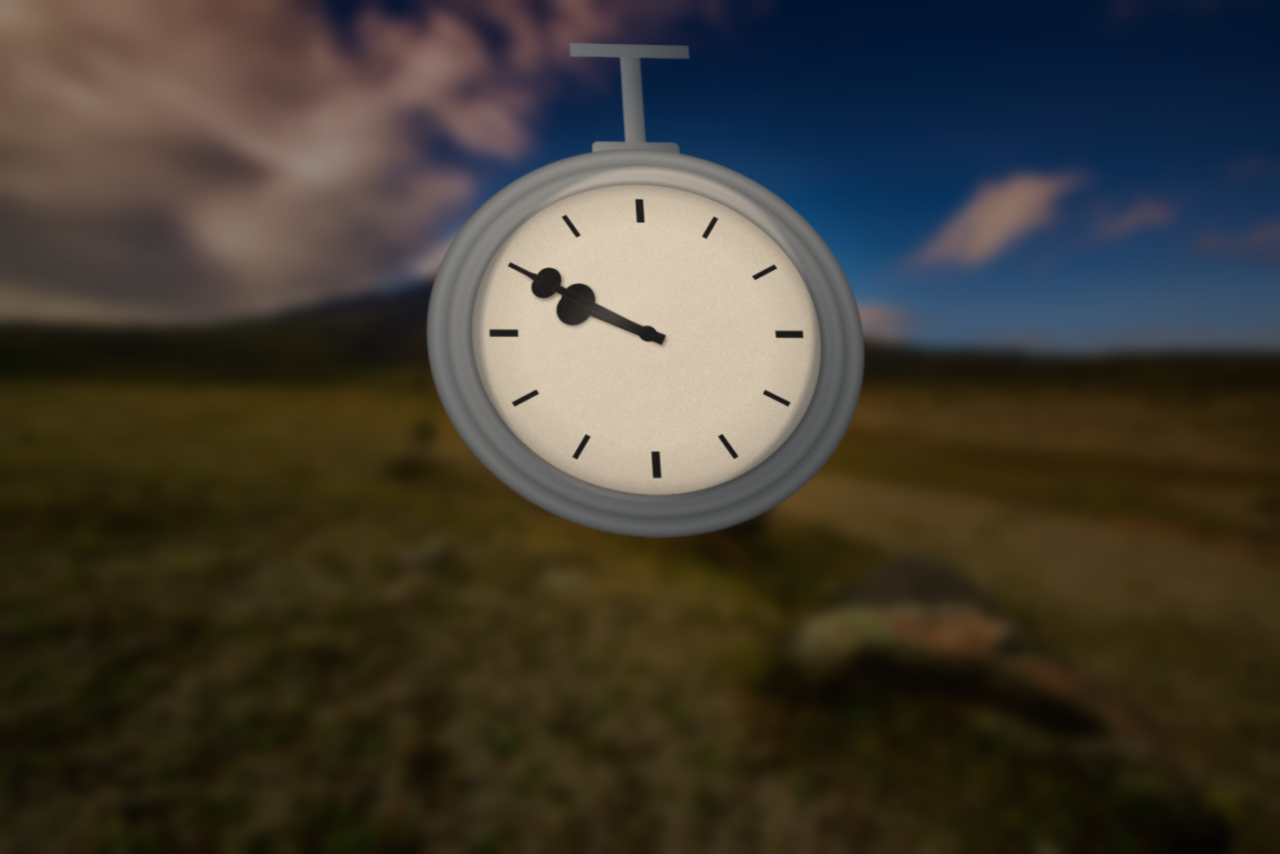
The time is 9h50
